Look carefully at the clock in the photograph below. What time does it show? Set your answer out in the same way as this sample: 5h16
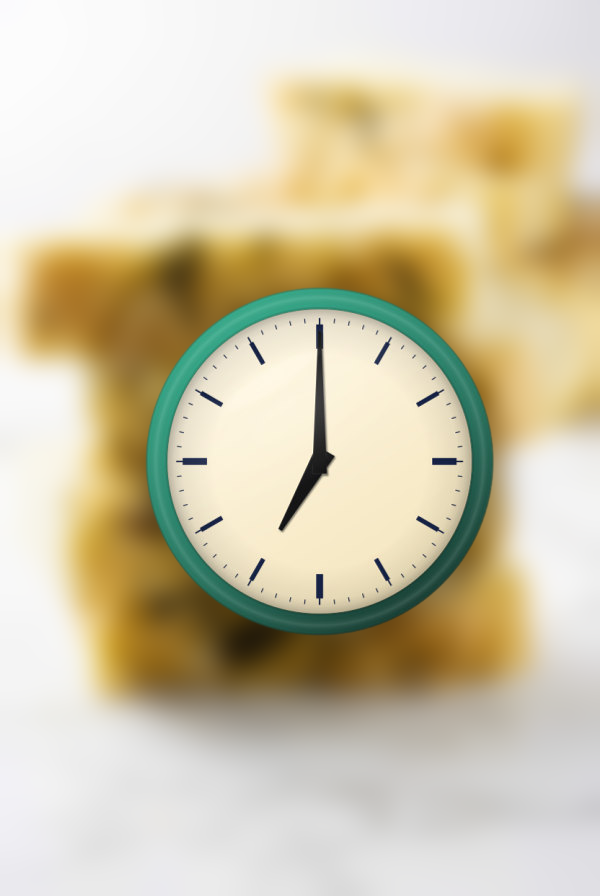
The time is 7h00
